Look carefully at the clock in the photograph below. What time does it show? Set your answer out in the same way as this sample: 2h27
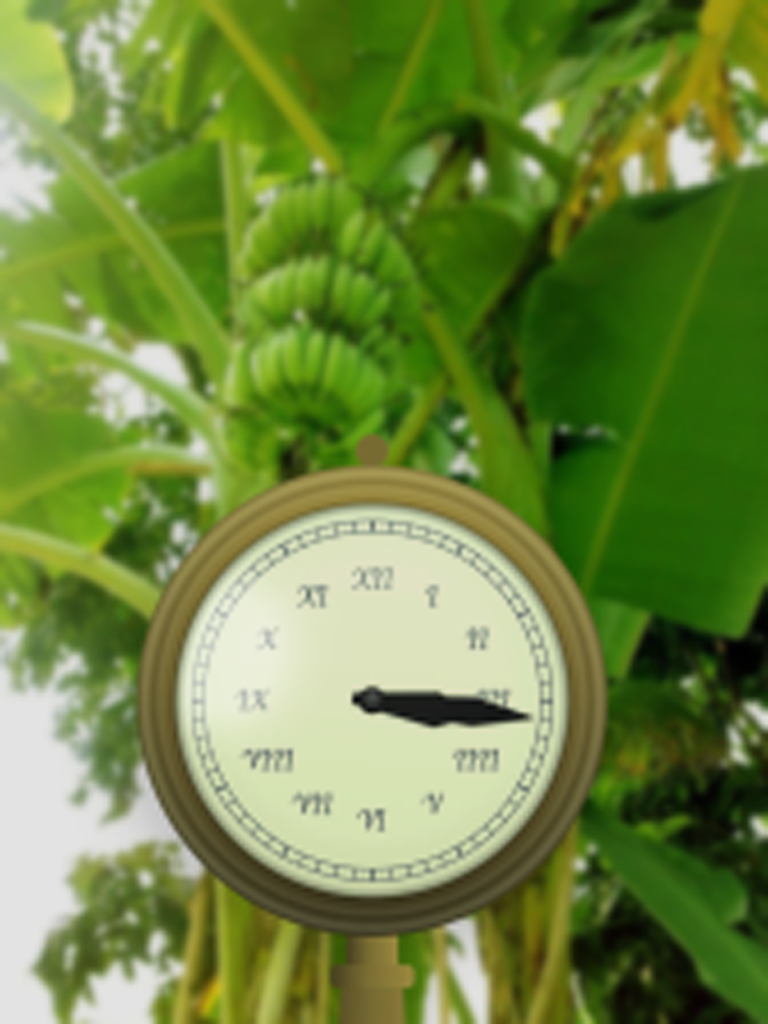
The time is 3h16
